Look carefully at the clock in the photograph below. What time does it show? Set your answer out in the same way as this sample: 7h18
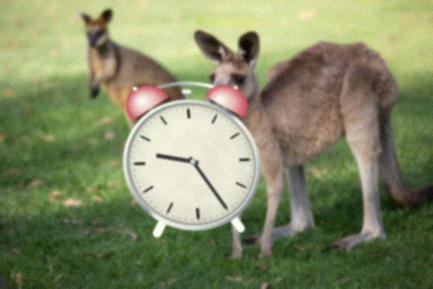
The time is 9h25
